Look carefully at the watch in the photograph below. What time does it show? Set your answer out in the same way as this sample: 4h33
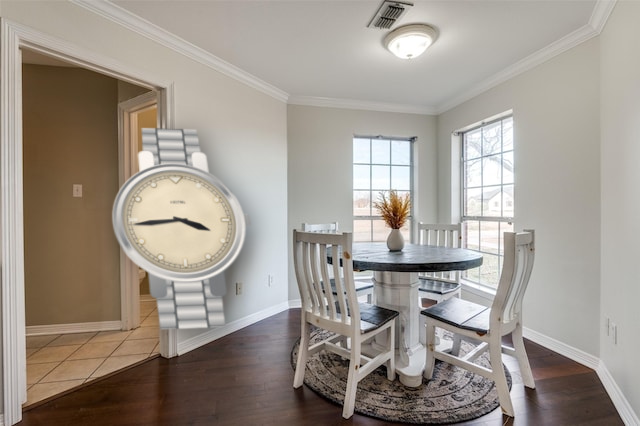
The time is 3h44
